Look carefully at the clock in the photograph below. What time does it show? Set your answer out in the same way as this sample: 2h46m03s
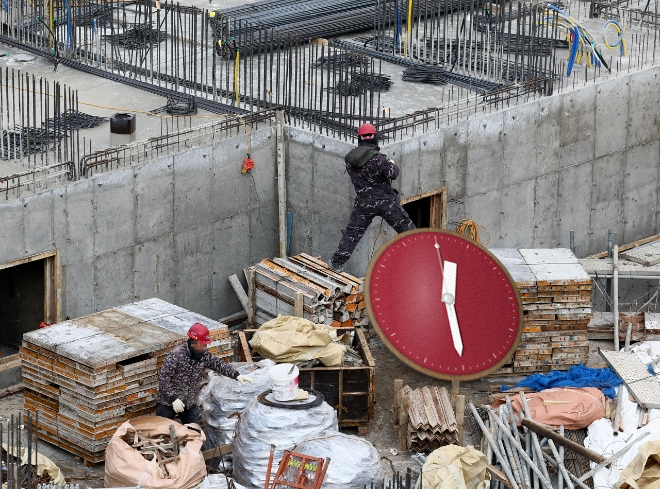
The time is 12h30m00s
